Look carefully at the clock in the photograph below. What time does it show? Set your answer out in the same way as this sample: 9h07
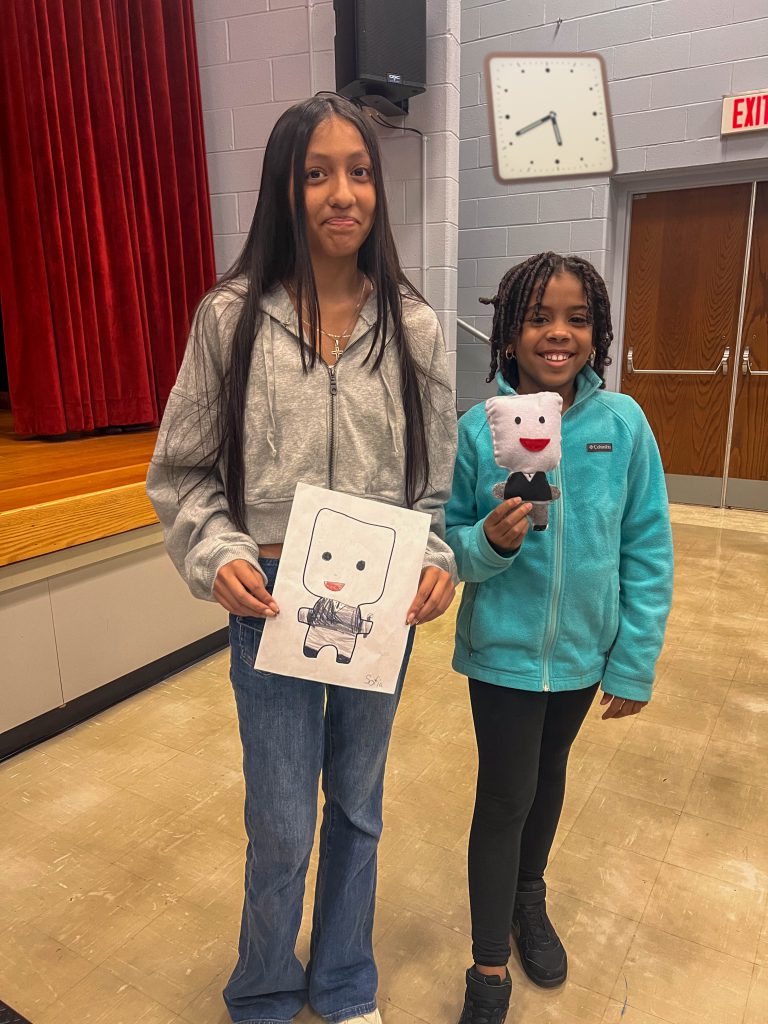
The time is 5h41
